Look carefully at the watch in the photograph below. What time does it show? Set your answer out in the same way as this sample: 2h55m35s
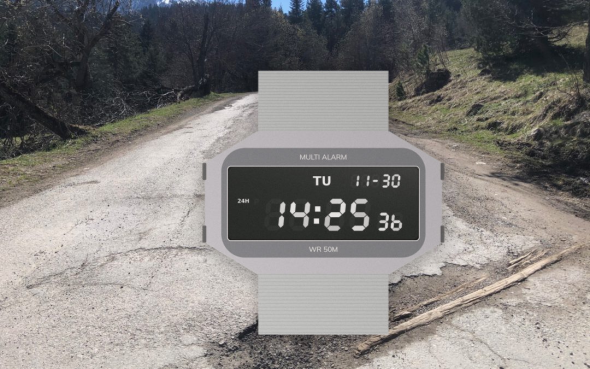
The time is 14h25m36s
